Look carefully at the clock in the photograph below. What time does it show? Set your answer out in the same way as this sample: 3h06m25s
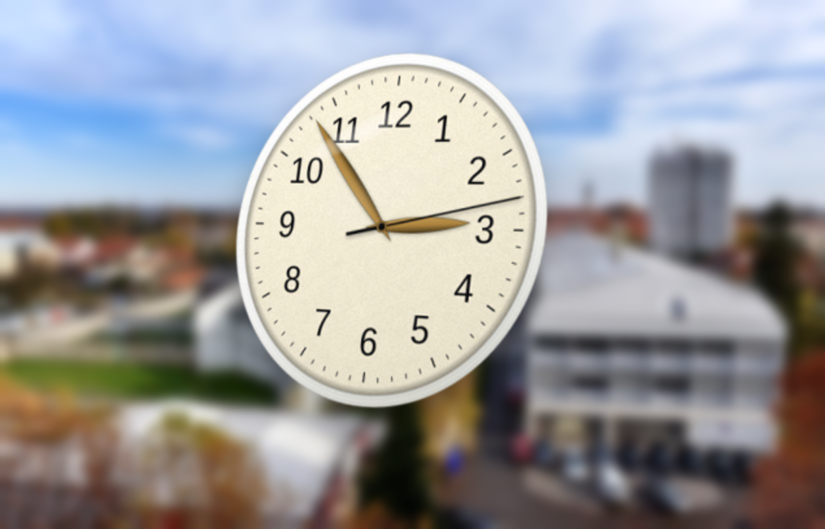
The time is 2h53m13s
